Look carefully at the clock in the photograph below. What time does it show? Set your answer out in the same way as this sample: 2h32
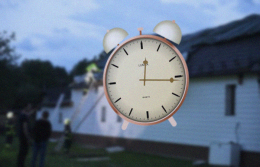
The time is 12h16
